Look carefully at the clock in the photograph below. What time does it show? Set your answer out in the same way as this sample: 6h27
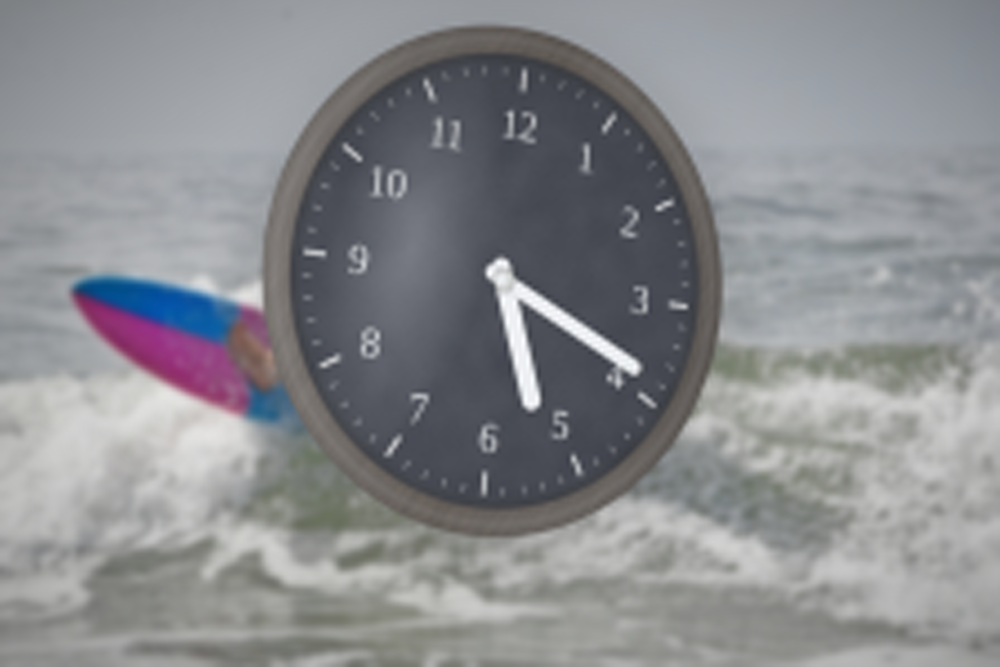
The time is 5h19
